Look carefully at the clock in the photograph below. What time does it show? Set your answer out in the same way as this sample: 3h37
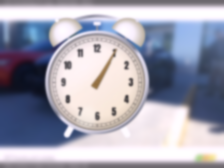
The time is 1h05
